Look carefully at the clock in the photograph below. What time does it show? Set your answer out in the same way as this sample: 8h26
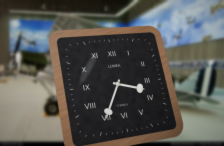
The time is 3h35
